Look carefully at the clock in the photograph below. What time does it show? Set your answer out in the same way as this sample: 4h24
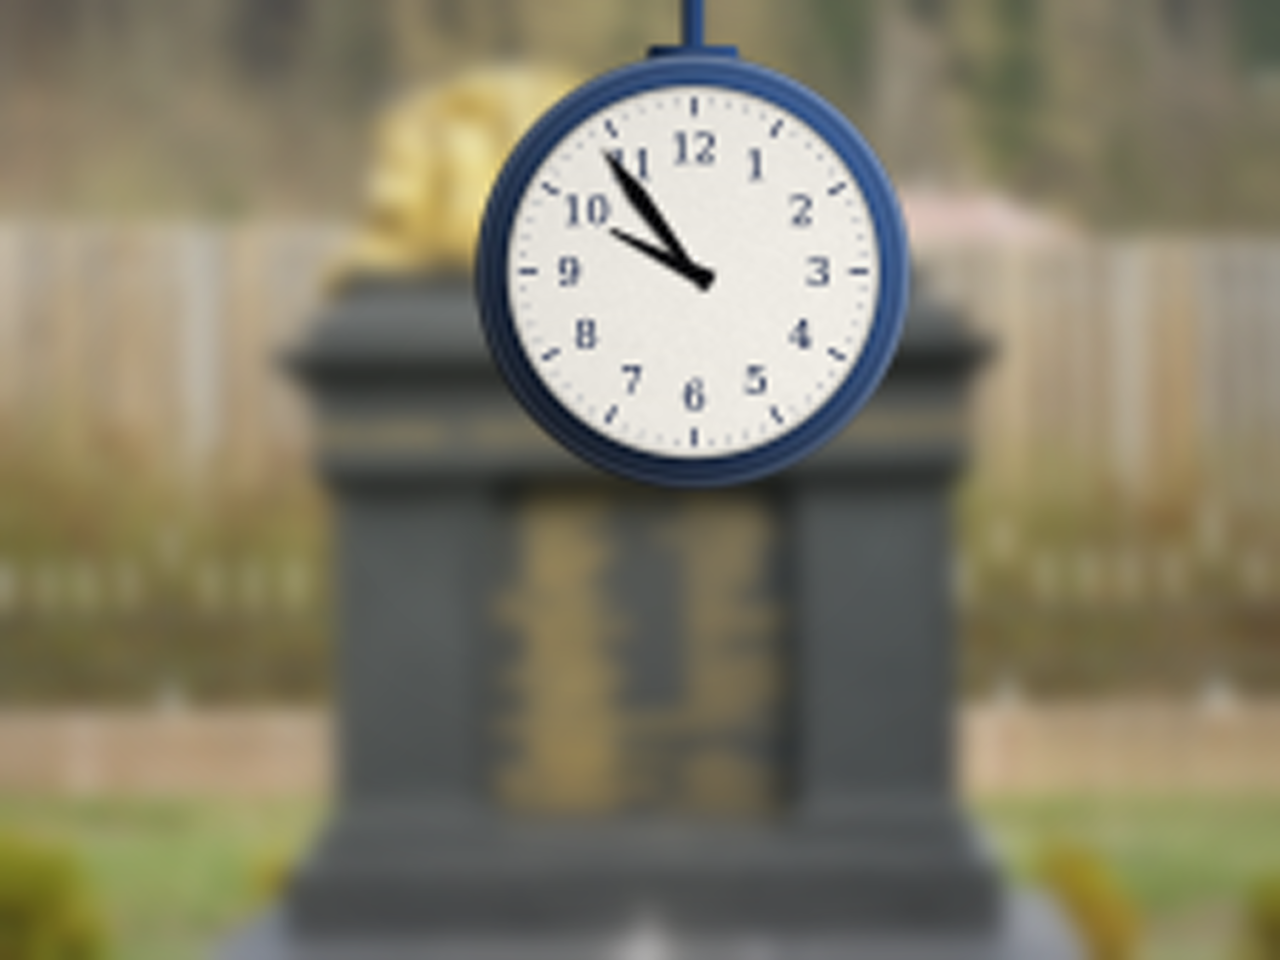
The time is 9h54
